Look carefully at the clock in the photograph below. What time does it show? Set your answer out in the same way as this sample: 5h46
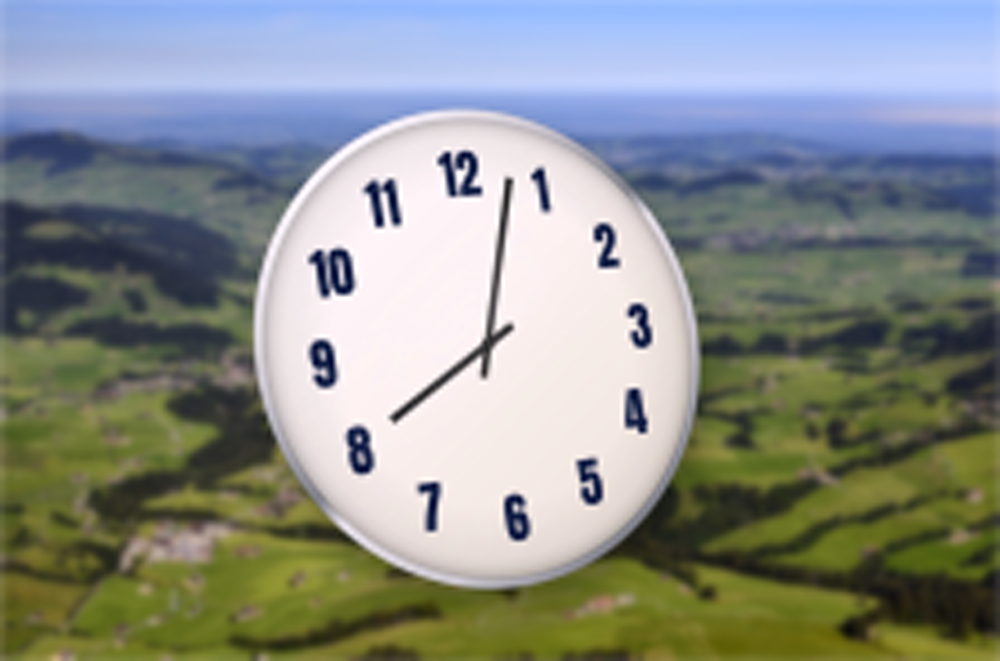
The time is 8h03
